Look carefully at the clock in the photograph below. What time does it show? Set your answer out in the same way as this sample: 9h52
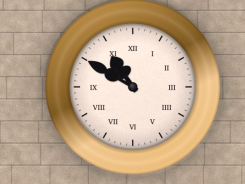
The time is 10h50
